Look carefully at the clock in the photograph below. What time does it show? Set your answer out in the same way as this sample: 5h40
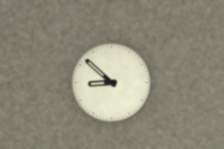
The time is 8h52
